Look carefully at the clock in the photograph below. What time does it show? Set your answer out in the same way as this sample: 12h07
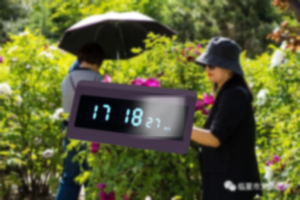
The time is 17h18
